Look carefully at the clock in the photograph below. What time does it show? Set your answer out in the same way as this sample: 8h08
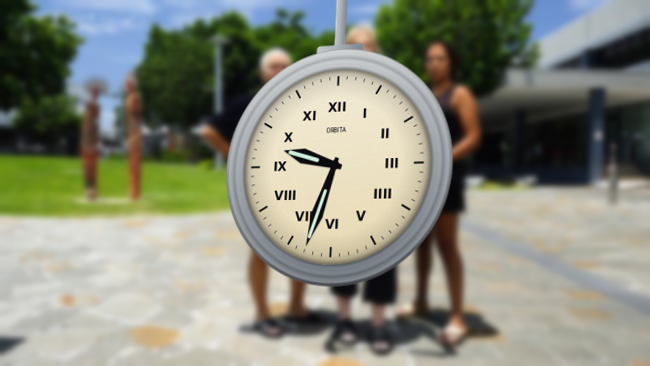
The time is 9h33
